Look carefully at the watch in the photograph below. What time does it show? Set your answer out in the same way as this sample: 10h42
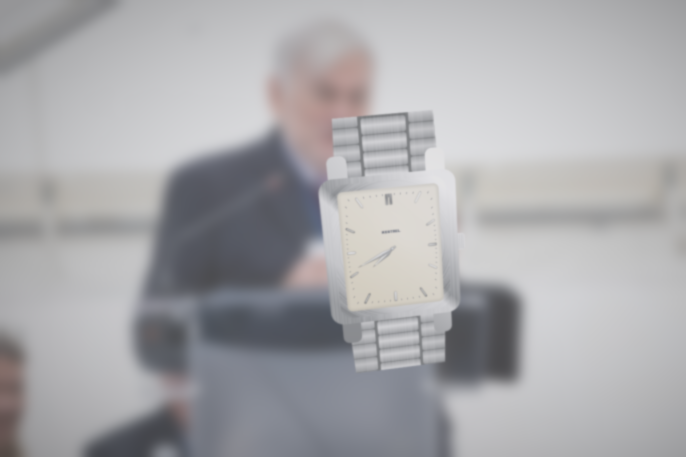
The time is 7h41
